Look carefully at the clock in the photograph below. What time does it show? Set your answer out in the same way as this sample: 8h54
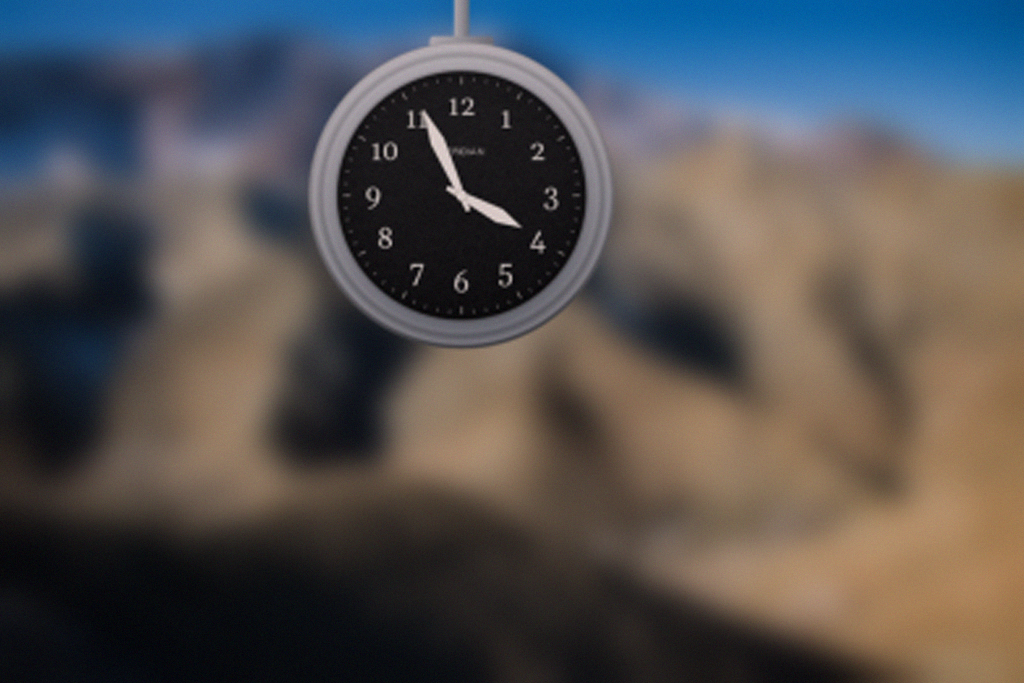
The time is 3h56
